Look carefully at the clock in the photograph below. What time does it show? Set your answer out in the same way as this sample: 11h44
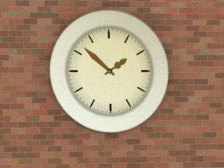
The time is 1h52
